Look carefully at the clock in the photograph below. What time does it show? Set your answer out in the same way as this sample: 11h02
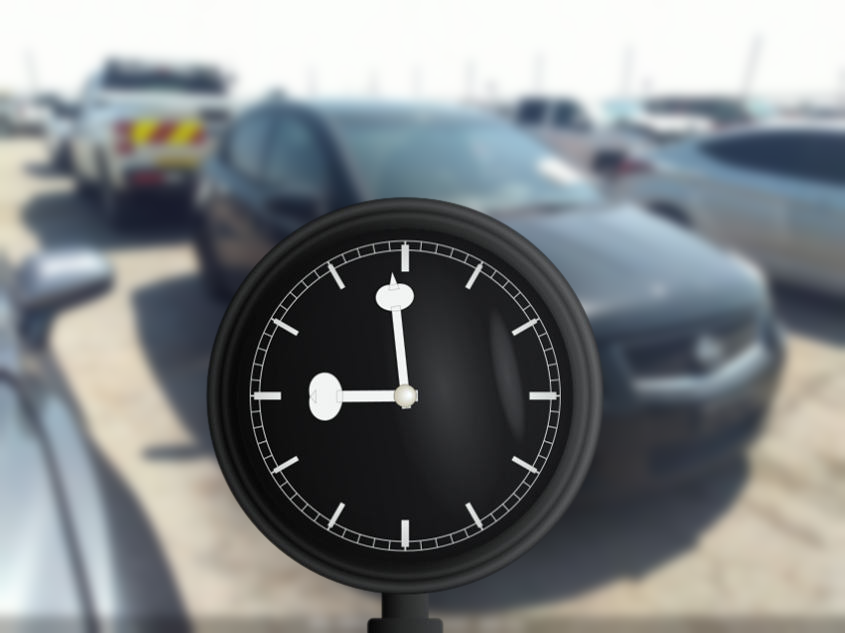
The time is 8h59
